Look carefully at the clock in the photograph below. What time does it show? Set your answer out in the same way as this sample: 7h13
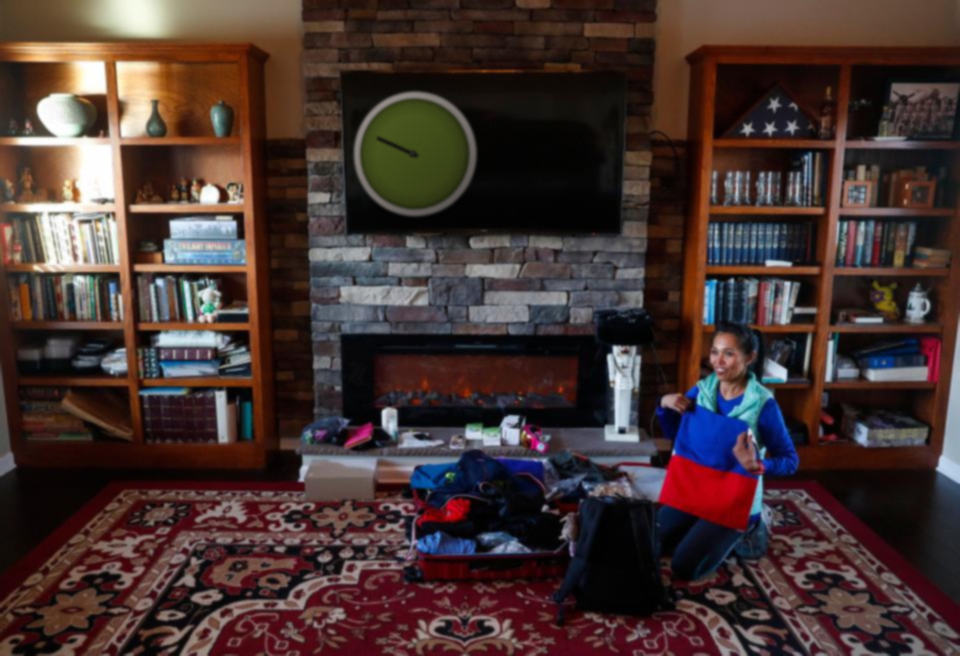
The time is 9h49
